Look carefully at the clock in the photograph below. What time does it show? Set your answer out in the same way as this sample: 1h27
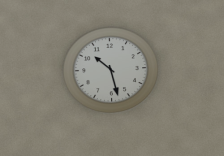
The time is 10h28
